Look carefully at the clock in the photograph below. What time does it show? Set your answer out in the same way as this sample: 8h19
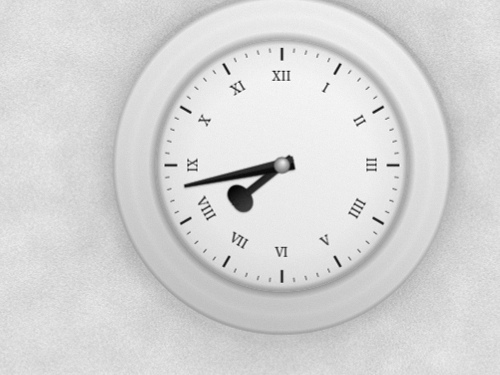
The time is 7h43
